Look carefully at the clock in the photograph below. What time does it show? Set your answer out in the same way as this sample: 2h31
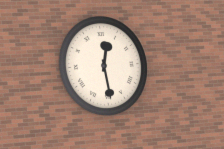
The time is 12h29
